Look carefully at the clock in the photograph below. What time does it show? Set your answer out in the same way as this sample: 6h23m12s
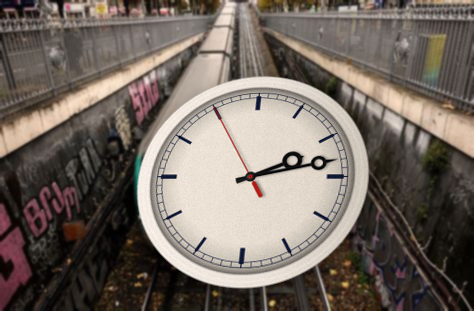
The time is 2h12m55s
